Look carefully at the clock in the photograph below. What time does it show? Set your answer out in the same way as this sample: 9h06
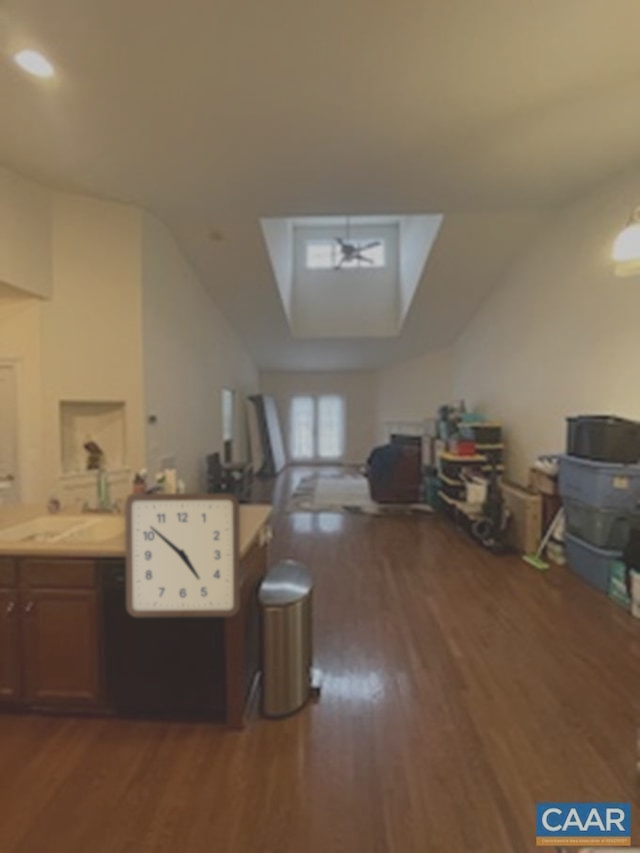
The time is 4h52
